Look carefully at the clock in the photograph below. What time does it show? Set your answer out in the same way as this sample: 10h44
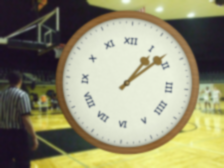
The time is 1h08
